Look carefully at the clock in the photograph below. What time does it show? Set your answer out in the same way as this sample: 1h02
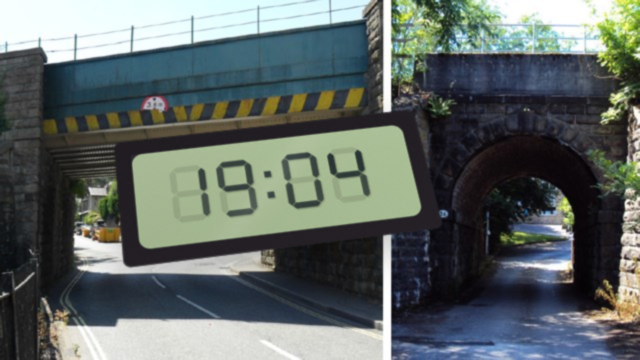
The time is 19h04
